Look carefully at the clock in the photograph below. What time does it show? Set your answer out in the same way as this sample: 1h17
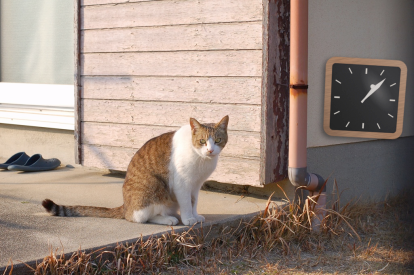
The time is 1h07
